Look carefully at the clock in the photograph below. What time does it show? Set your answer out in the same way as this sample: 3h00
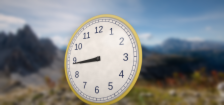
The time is 8h44
